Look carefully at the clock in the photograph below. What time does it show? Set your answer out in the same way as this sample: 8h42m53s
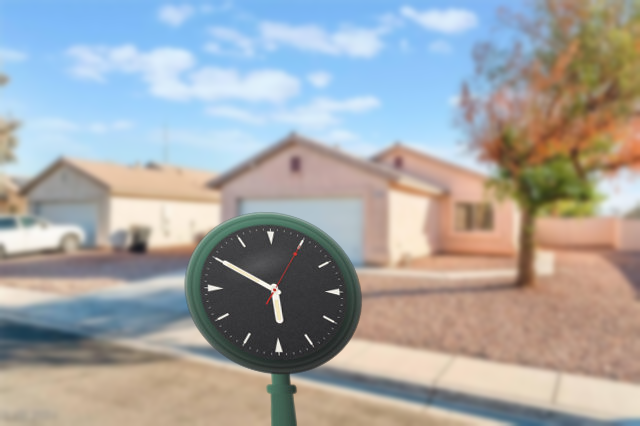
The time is 5h50m05s
